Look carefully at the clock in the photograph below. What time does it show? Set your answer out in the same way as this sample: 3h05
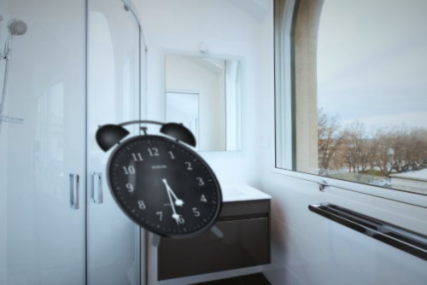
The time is 5h31
